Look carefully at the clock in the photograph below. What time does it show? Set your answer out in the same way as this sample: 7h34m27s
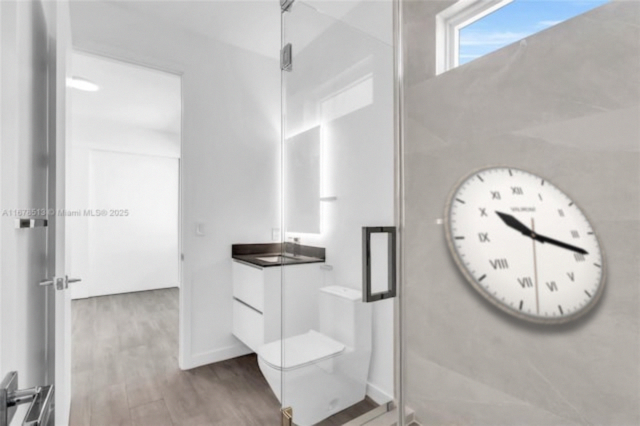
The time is 10h18m33s
